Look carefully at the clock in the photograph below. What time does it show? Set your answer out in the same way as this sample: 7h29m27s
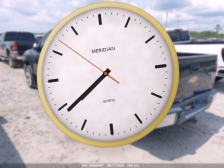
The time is 7h38m52s
